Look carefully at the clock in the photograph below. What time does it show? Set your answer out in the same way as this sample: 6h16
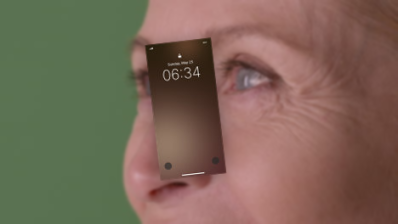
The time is 6h34
